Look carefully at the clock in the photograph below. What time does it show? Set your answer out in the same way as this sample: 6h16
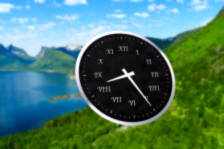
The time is 8h25
